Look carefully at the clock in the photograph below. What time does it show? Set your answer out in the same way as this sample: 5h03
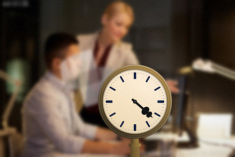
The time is 4h22
